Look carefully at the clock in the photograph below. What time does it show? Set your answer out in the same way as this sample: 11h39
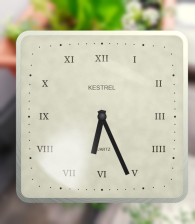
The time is 6h26
